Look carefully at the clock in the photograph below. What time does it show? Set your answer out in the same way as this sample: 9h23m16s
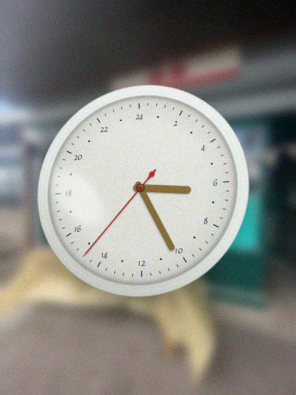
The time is 6h25m37s
